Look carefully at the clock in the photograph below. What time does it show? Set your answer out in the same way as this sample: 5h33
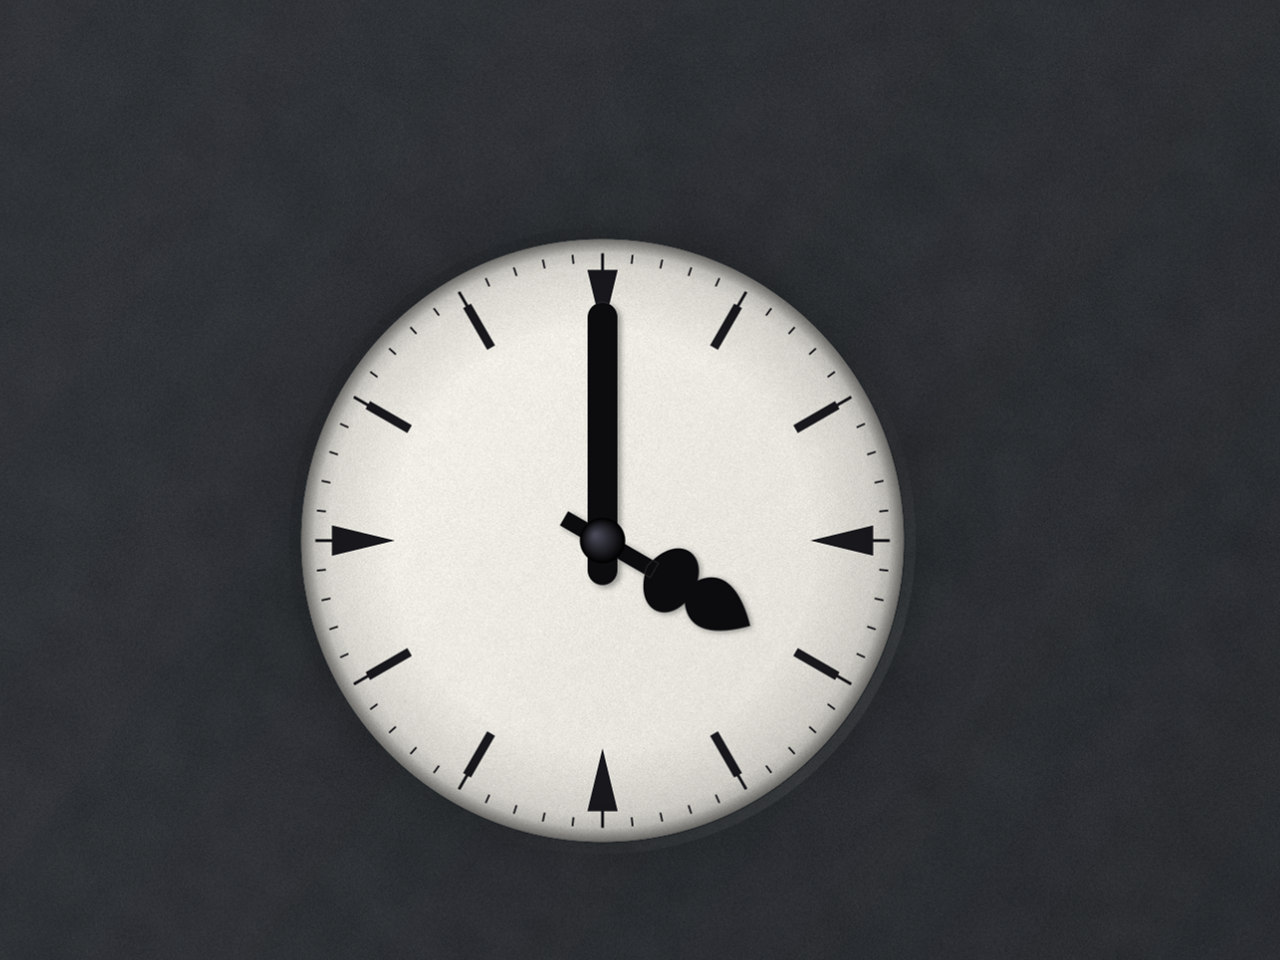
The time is 4h00
